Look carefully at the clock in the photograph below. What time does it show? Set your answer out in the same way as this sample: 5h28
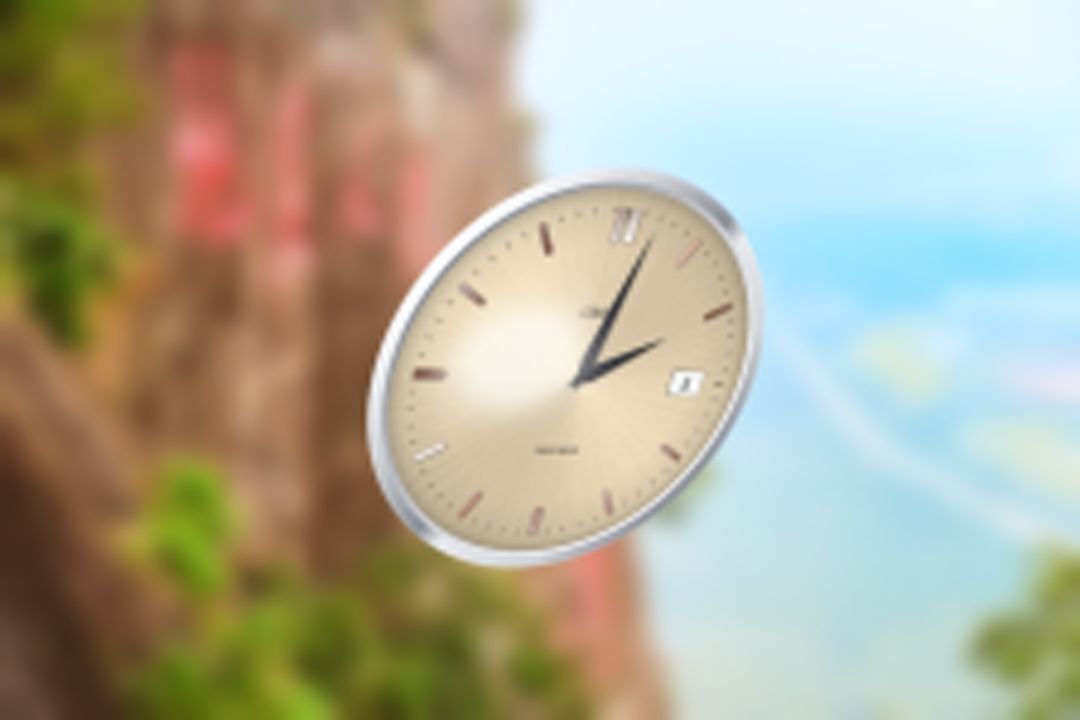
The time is 2h02
